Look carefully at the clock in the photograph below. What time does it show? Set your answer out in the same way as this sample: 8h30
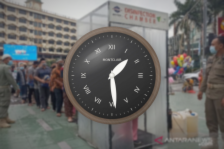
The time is 1h29
